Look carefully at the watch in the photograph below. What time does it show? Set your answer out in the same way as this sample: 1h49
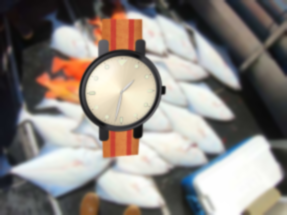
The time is 1h32
